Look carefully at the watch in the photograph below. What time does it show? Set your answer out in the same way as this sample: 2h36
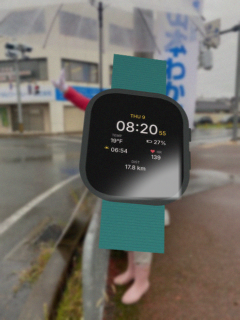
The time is 8h20
